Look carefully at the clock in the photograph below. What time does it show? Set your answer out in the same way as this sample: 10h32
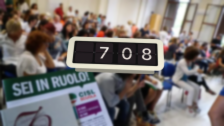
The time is 7h08
